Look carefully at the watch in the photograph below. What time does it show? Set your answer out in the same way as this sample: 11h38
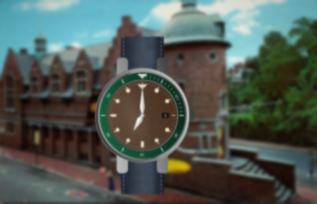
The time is 7h00
